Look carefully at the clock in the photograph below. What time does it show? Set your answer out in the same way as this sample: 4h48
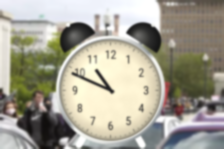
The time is 10h49
